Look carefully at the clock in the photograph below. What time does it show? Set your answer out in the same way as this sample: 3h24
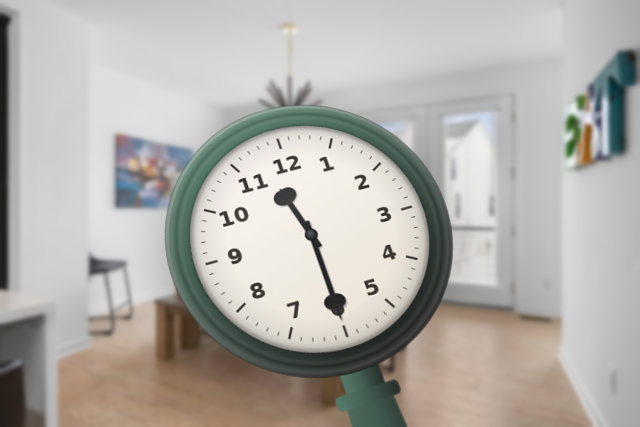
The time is 11h30
